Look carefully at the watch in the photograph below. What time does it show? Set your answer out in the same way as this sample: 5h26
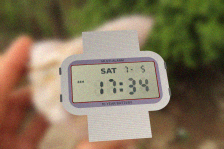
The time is 17h34
